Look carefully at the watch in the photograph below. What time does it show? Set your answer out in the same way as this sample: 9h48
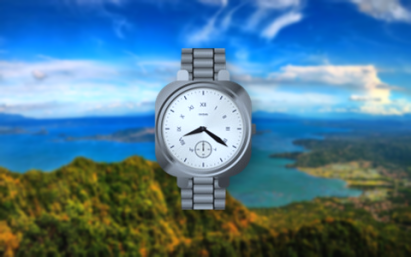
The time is 8h21
